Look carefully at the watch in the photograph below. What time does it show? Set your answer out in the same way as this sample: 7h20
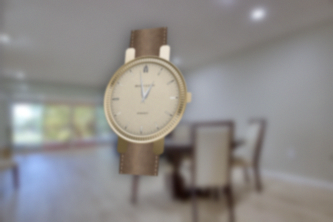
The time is 12h58
